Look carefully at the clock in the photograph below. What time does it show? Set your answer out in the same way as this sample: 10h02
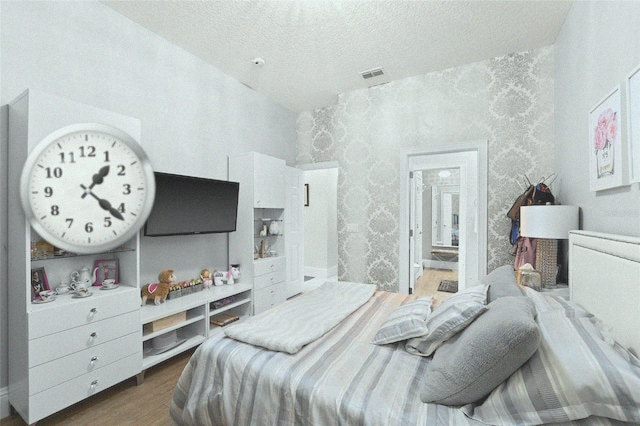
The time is 1h22
